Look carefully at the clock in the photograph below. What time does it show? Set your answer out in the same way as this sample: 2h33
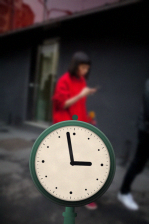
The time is 2h58
